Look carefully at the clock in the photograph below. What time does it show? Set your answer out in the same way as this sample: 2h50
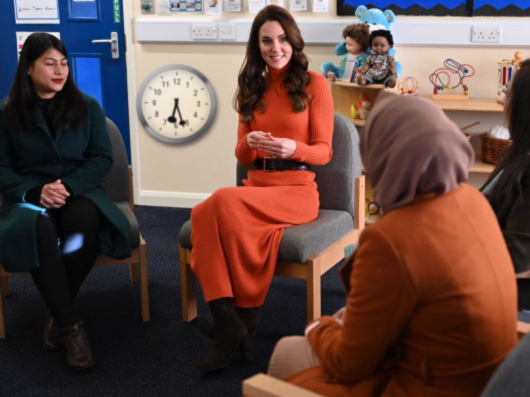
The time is 6h27
